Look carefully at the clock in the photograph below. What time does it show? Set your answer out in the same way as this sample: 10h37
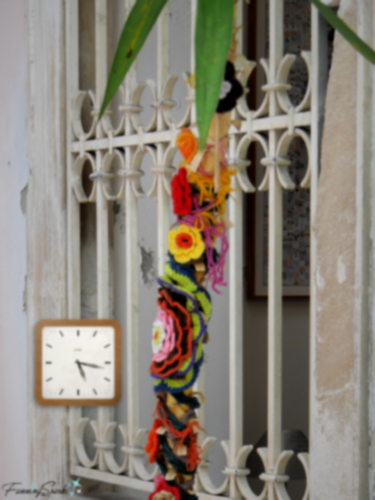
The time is 5h17
